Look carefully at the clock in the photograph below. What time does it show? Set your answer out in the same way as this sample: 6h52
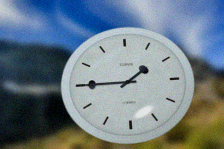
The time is 1h45
